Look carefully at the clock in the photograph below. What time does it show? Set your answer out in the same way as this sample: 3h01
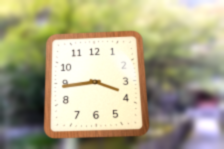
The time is 3h44
